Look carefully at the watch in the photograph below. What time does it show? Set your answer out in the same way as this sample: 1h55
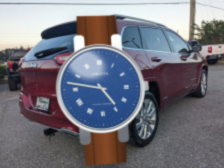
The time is 4h47
